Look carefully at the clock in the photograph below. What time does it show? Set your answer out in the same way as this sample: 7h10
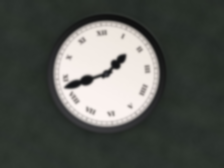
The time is 1h43
